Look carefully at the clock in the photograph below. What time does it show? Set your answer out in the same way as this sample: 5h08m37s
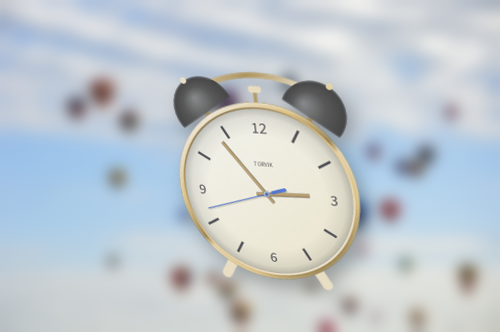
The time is 2h53m42s
